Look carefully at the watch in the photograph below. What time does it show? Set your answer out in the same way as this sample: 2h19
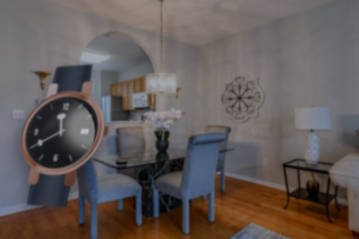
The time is 11h40
